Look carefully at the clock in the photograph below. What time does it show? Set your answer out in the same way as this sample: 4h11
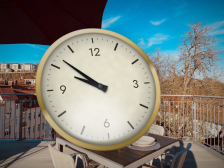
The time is 9h52
